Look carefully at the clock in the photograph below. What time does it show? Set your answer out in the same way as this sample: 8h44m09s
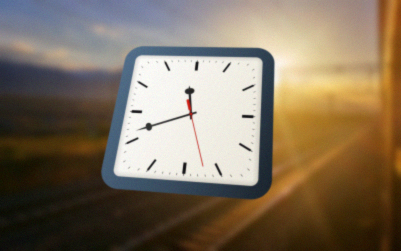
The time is 11h41m27s
